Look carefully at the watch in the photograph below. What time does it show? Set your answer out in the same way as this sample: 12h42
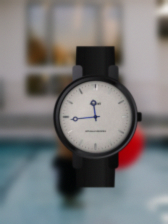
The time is 11h44
